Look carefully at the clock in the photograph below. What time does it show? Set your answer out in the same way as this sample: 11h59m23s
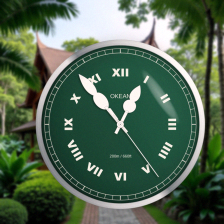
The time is 12h53m24s
